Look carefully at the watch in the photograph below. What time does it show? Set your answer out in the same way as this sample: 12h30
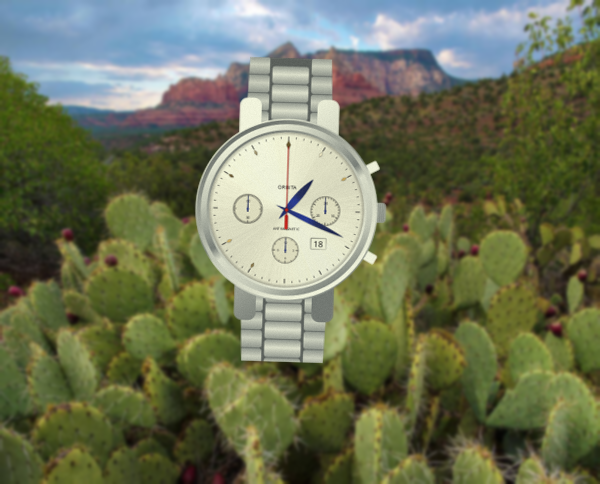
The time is 1h19
